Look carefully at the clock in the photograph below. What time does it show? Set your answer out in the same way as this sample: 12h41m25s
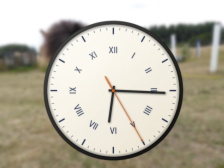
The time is 6h15m25s
